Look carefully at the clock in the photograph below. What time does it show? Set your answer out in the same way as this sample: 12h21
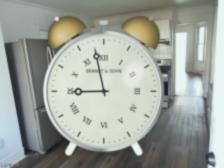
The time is 8h58
